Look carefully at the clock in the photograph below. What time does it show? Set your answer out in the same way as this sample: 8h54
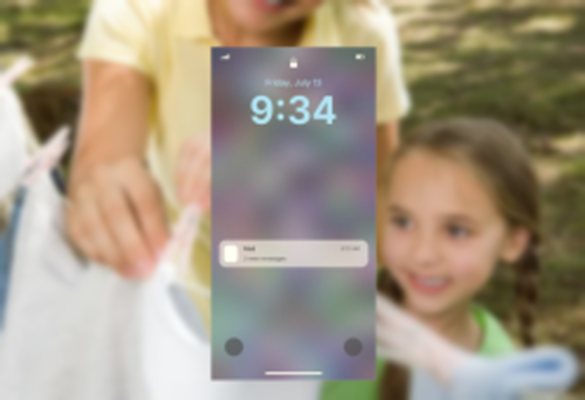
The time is 9h34
